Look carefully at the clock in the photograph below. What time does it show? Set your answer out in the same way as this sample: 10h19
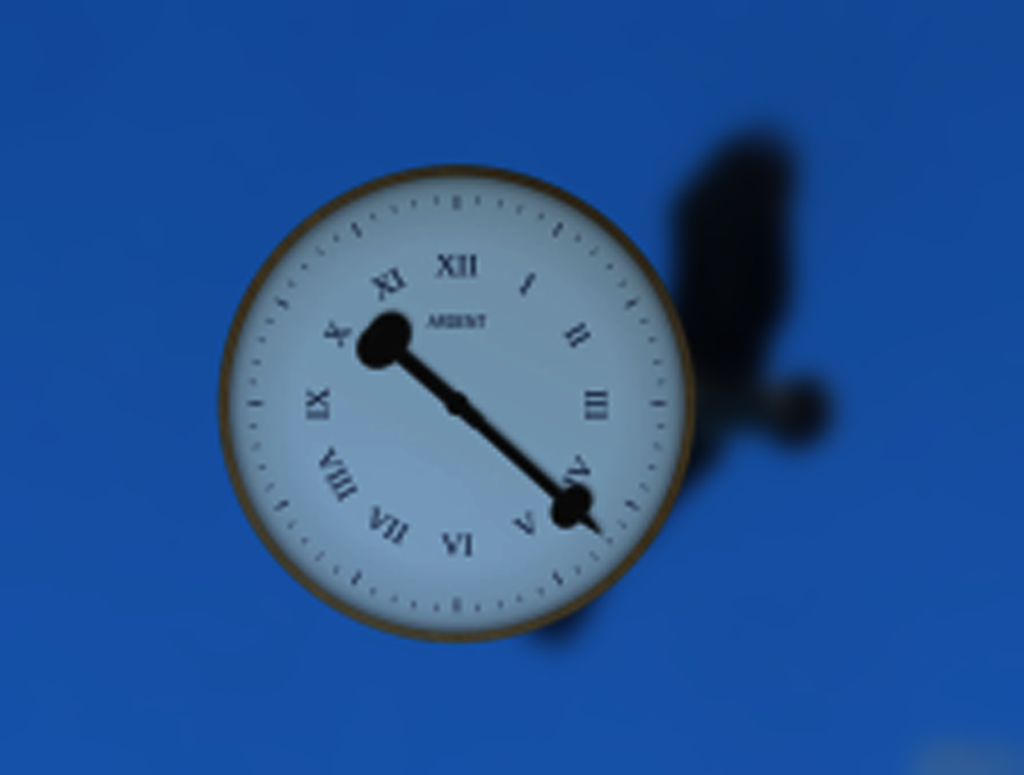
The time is 10h22
